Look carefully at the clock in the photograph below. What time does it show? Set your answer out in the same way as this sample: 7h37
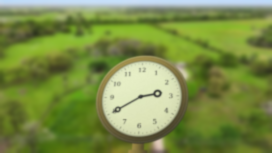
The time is 2h40
